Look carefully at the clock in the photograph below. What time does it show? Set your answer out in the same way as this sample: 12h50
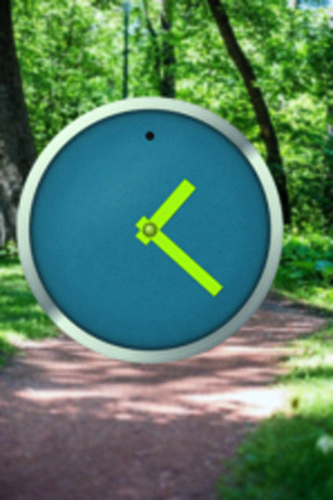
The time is 1h22
